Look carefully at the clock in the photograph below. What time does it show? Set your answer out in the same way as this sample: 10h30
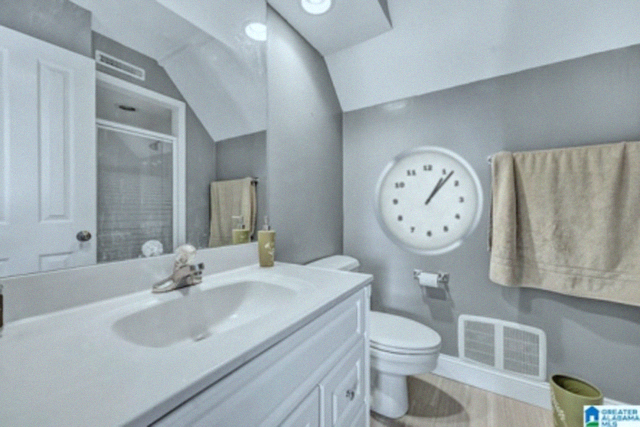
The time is 1h07
